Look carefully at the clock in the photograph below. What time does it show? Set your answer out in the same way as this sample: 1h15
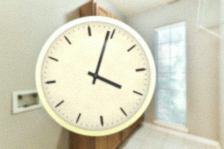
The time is 4h04
